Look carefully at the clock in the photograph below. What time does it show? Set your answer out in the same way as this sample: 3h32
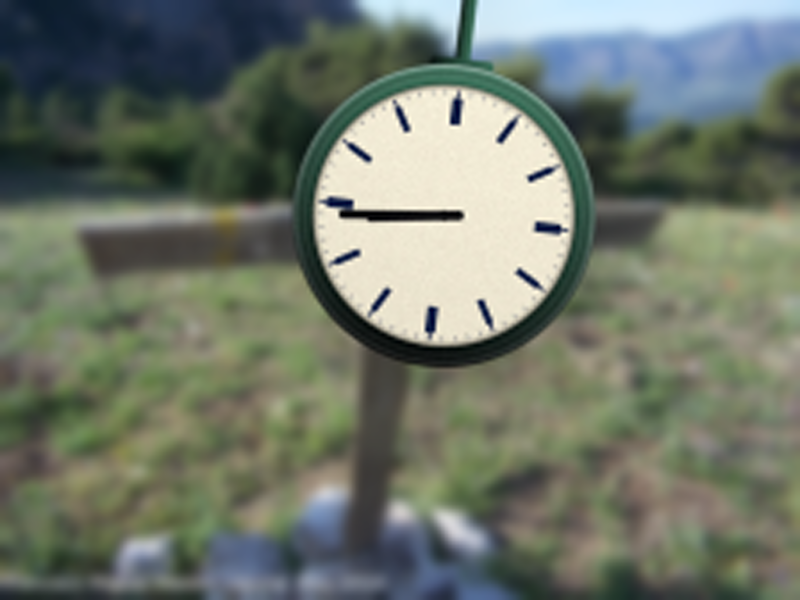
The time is 8h44
